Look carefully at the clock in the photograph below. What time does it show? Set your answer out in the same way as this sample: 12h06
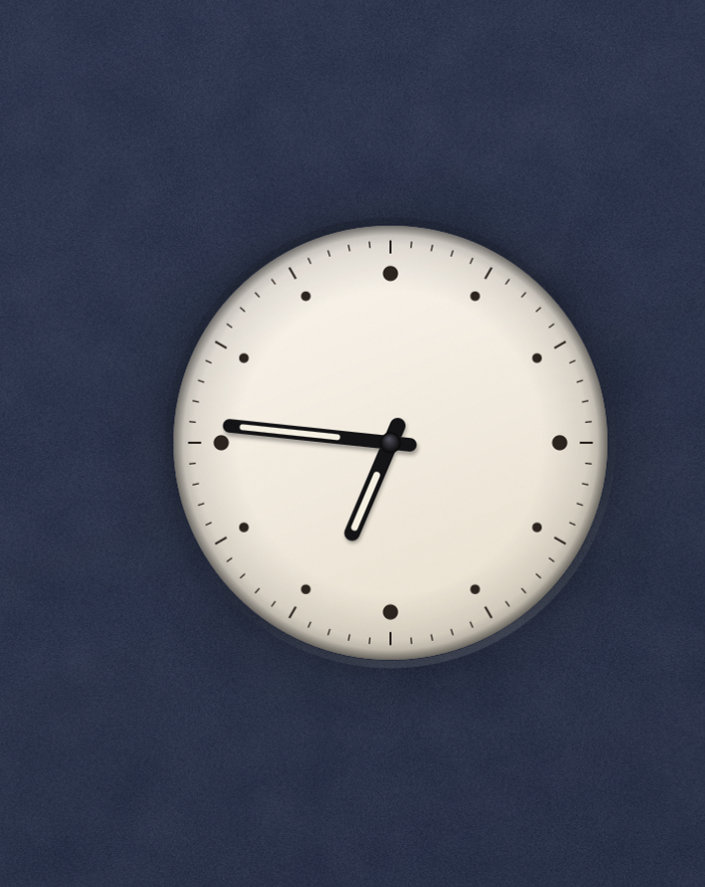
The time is 6h46
